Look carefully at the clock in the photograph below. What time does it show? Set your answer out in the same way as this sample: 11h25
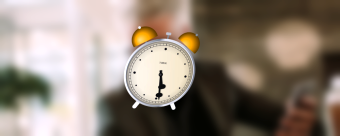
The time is 5h29
